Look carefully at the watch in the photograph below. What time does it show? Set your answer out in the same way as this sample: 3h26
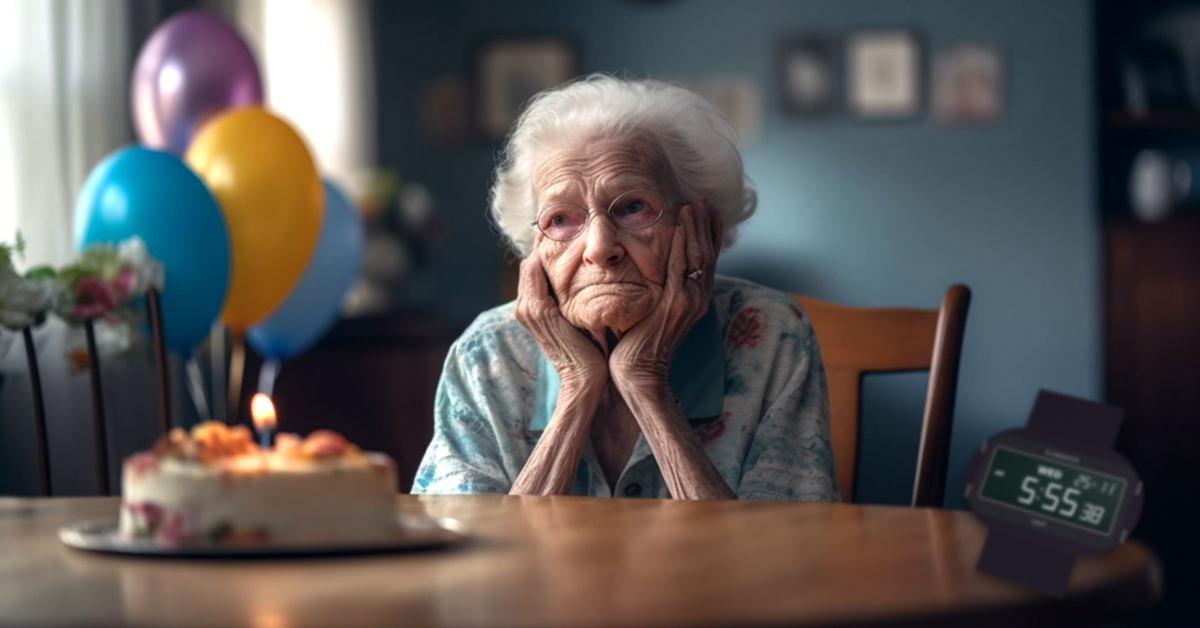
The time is 5h55
